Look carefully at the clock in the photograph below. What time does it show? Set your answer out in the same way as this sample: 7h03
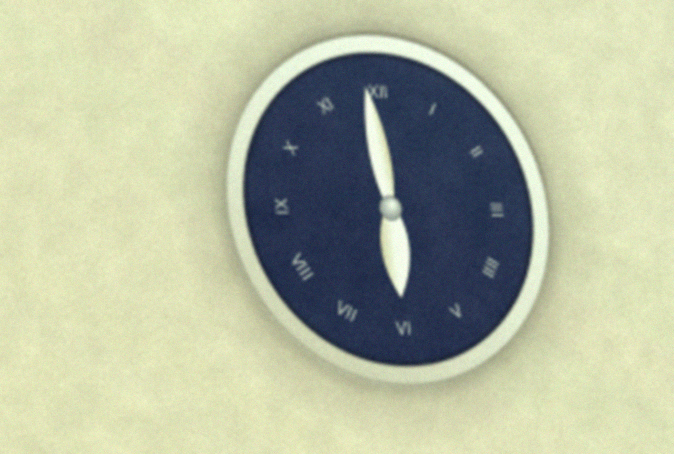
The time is 5h59
